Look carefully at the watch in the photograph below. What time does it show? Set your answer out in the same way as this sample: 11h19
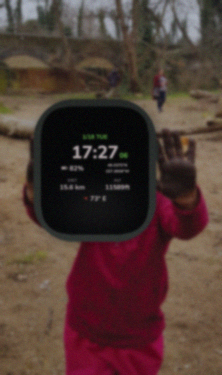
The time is 17h27
